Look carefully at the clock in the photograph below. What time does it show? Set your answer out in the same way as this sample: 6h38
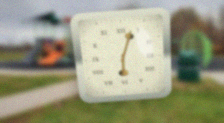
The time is 6h03
